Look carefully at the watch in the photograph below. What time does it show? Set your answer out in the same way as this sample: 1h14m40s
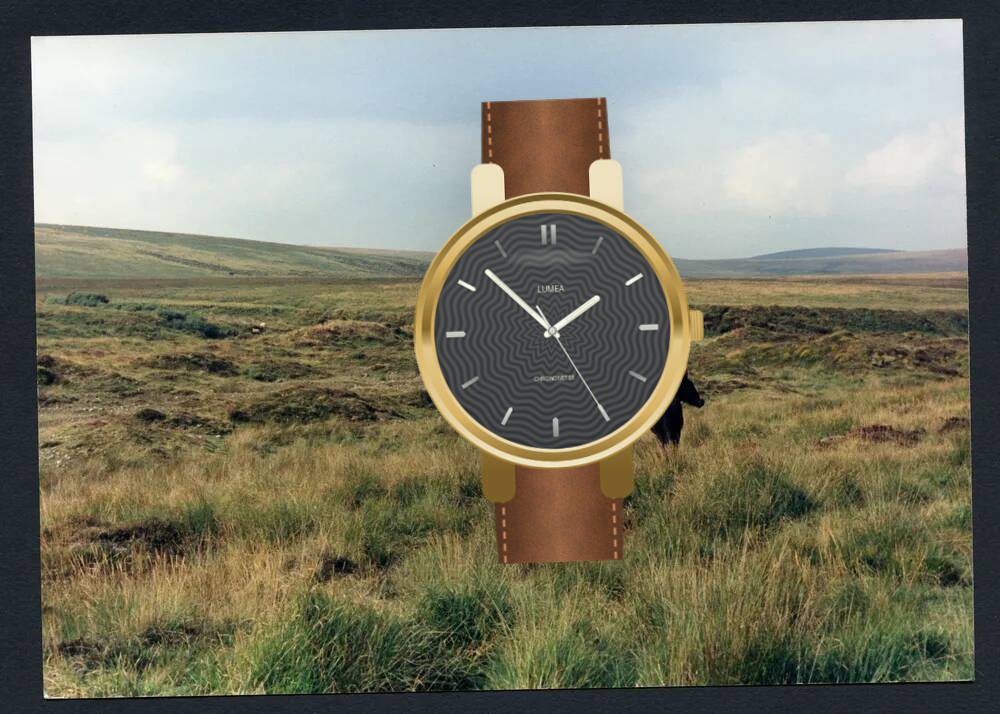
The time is 1h52m25s
